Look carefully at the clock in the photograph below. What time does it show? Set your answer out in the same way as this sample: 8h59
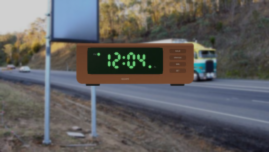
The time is 12h04
